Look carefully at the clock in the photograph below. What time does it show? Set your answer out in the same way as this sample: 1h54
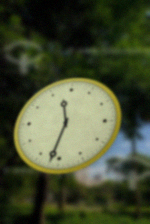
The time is 11h32
